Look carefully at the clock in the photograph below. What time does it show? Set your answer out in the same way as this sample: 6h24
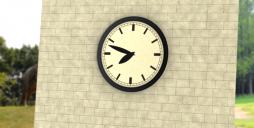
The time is 7h48
